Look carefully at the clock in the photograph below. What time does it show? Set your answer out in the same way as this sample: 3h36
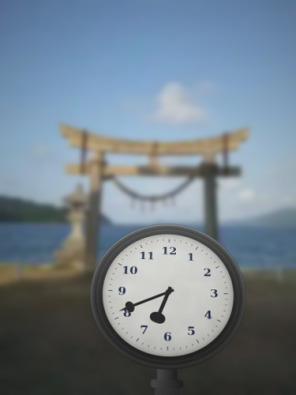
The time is 6h41
